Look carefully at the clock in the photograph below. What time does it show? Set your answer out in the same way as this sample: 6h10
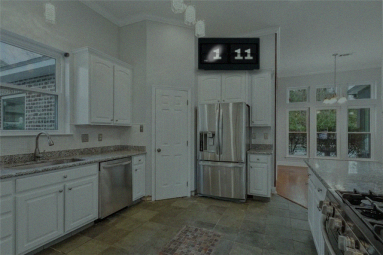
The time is 1h11
